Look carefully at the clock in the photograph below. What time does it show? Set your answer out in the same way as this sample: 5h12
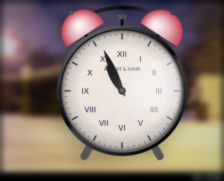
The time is 10h56
